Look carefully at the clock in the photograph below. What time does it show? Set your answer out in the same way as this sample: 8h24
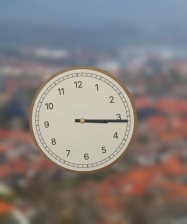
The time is 3h16
